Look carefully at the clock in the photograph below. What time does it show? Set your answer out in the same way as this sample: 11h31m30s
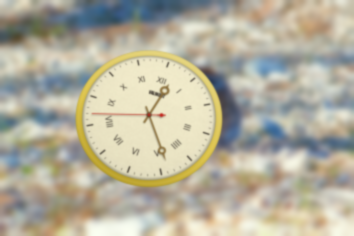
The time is 12h23m42s
